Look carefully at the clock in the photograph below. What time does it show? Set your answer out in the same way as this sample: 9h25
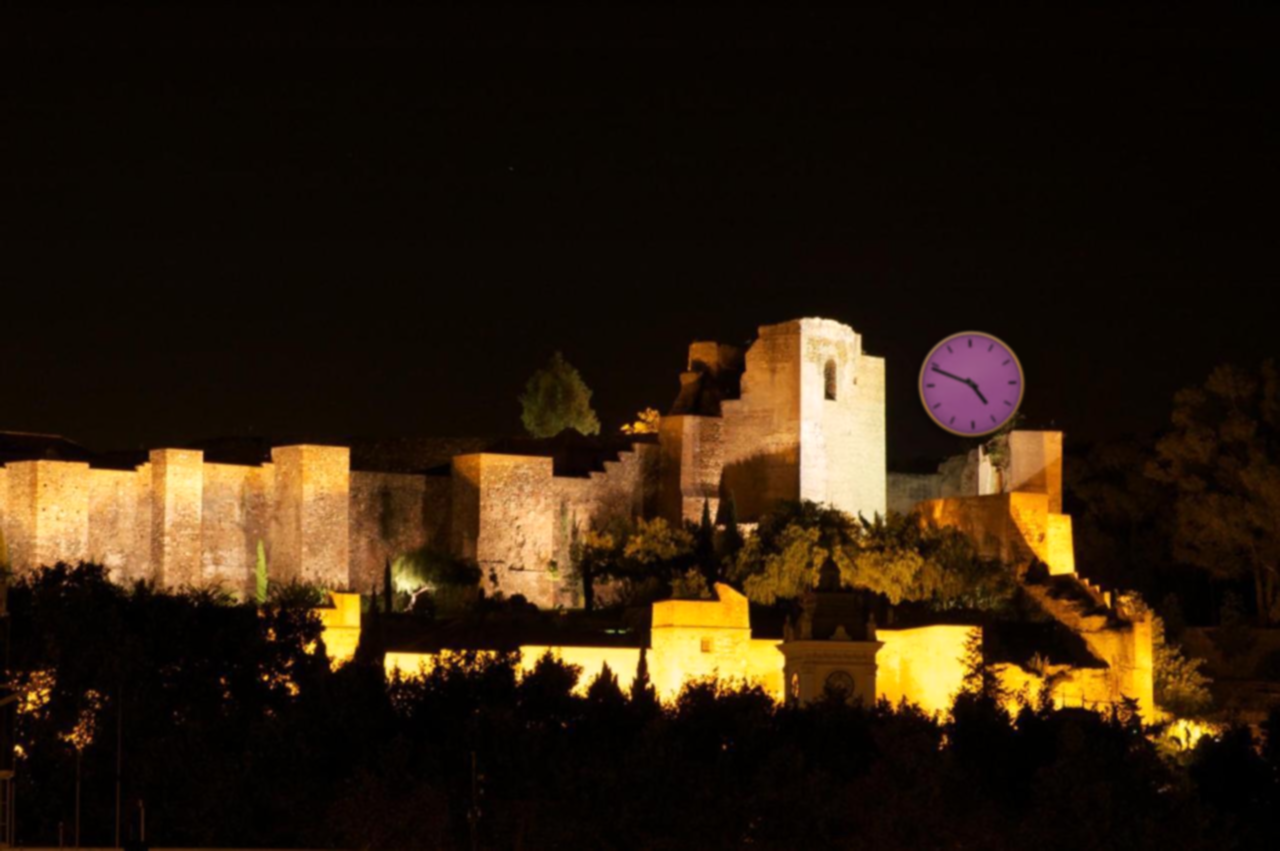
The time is 4h49
